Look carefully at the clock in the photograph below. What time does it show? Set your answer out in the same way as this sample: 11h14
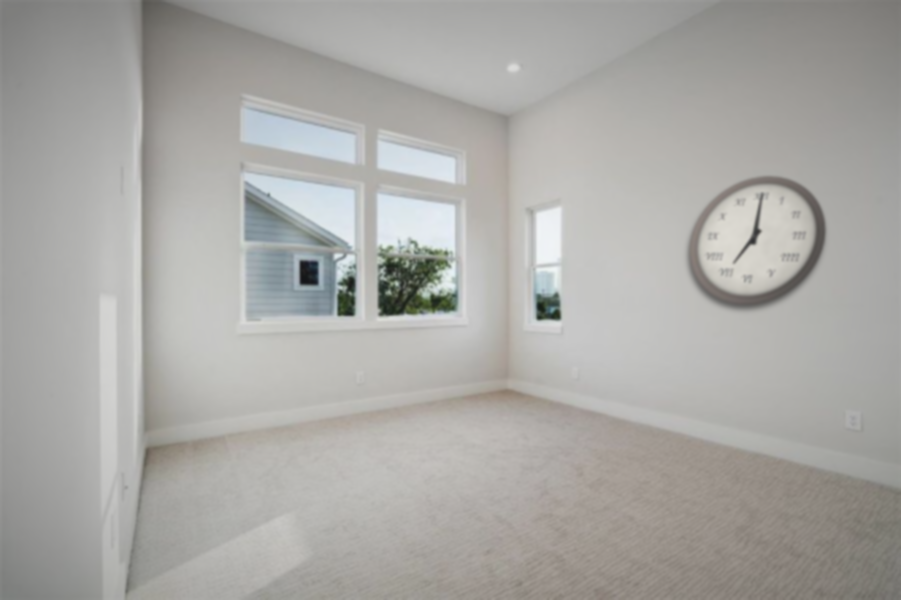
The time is 7h00
